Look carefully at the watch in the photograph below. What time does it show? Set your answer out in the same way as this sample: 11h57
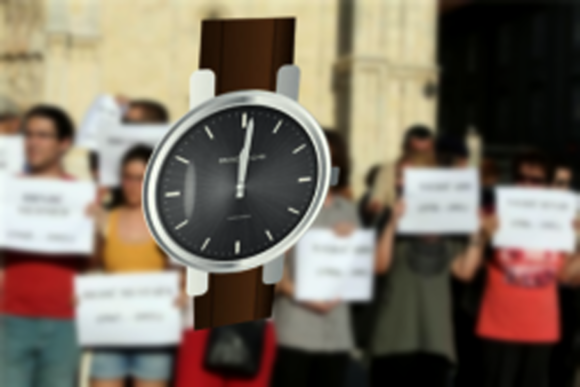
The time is 12h01
